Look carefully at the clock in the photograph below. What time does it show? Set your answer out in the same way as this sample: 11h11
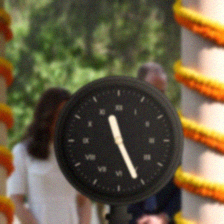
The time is 11h26
